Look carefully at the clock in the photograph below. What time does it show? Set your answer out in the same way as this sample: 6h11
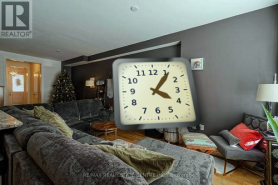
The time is 4h06
